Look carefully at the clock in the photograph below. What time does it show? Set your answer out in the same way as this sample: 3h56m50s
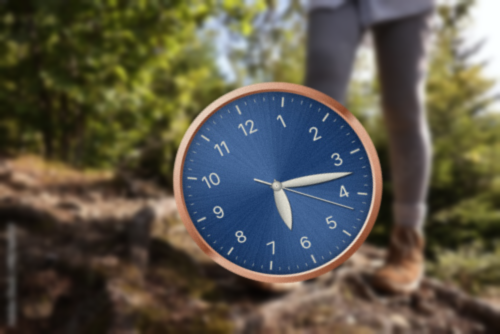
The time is 6h17m22s
